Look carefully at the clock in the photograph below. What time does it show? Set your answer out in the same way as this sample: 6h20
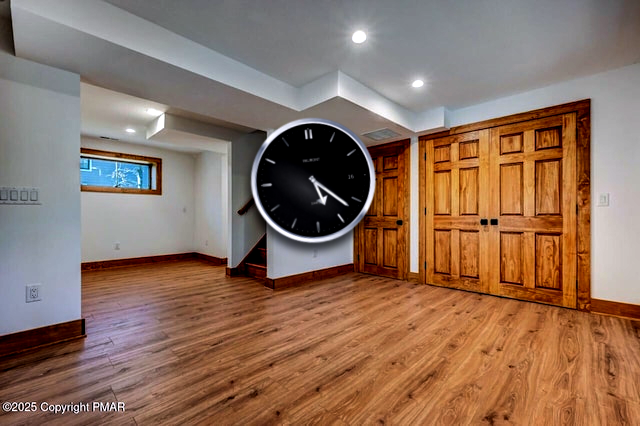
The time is 5h22
